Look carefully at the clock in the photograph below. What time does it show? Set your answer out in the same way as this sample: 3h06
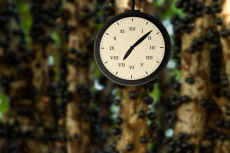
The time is 7h08
